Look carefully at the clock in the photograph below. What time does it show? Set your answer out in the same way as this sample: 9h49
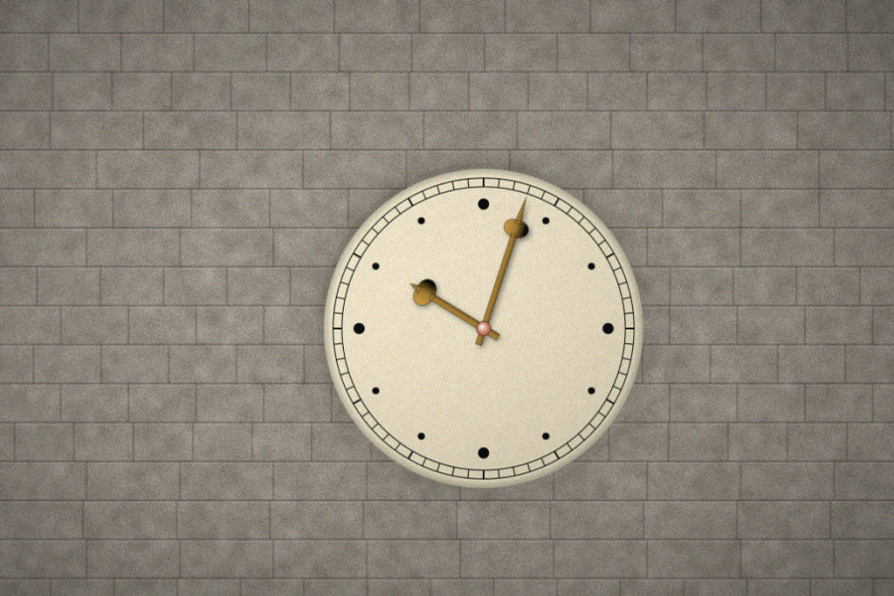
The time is 10h03
